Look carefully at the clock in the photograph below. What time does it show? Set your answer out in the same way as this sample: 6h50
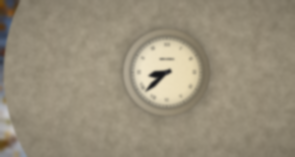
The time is 8h38
